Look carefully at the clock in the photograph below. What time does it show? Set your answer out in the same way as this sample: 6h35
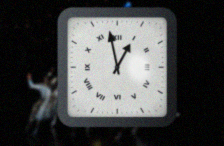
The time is 12h58
